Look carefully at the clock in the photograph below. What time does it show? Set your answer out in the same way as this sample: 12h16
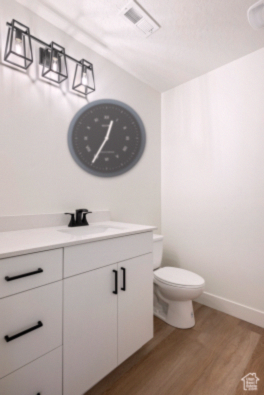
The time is 12h35
